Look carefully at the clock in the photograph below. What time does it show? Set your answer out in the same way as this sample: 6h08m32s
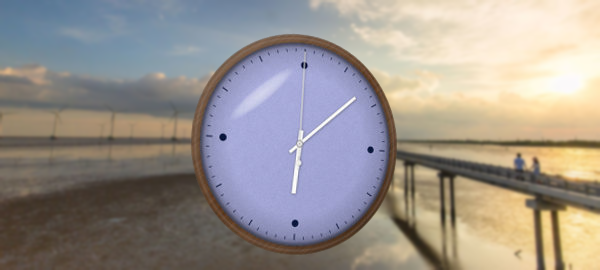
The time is 6h08m00s
